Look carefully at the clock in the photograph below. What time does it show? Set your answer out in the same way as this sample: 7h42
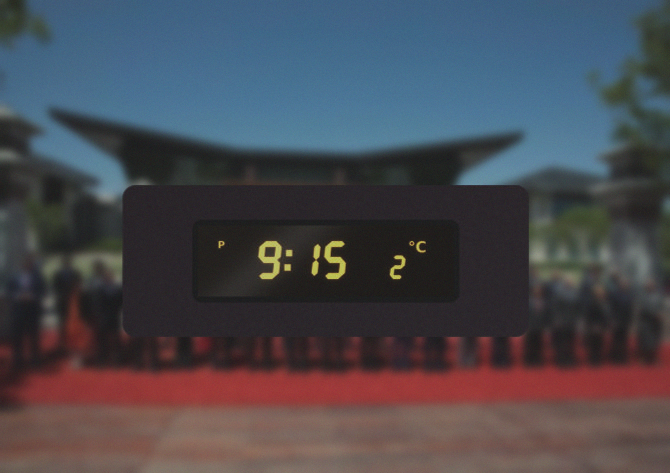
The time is 9h15
